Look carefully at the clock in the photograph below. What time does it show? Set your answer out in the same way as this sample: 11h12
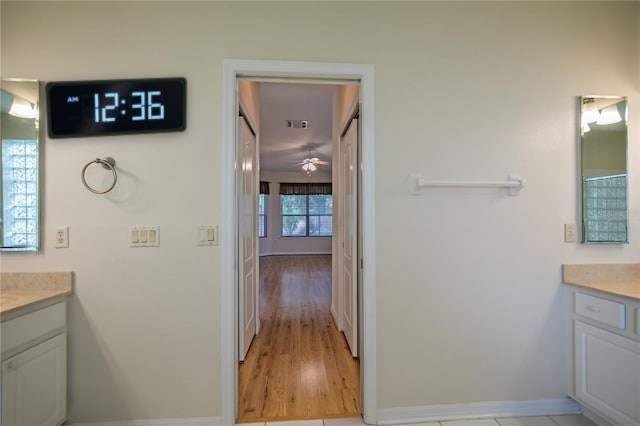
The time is 12h36
